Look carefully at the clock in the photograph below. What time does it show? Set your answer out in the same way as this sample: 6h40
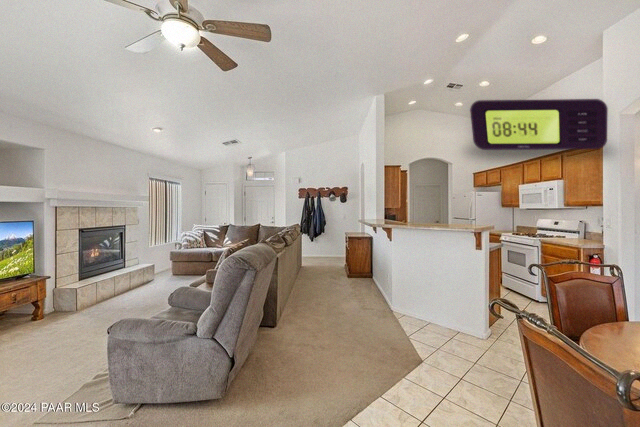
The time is 8h44
